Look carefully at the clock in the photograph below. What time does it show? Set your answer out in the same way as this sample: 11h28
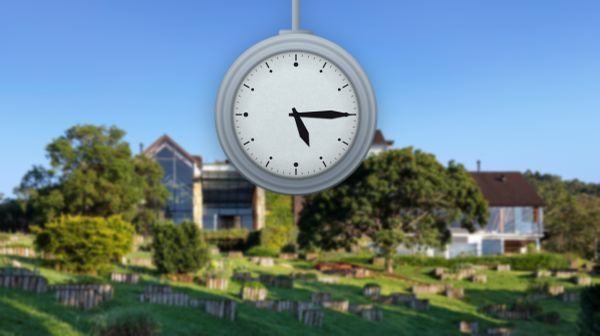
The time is 5h15
